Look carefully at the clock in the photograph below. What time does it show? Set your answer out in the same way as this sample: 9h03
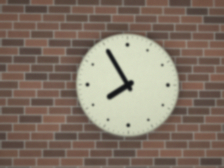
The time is 7h55
